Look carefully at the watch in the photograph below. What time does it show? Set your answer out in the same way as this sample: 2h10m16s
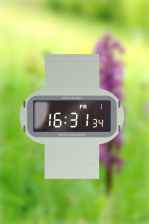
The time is 16h31m34s
